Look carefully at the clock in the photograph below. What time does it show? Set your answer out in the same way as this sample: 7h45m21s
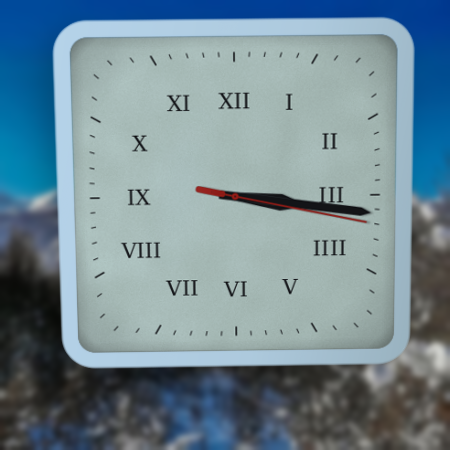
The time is 3h16m17s
